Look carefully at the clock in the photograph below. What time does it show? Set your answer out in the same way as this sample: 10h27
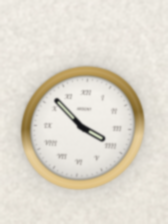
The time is 3h52
